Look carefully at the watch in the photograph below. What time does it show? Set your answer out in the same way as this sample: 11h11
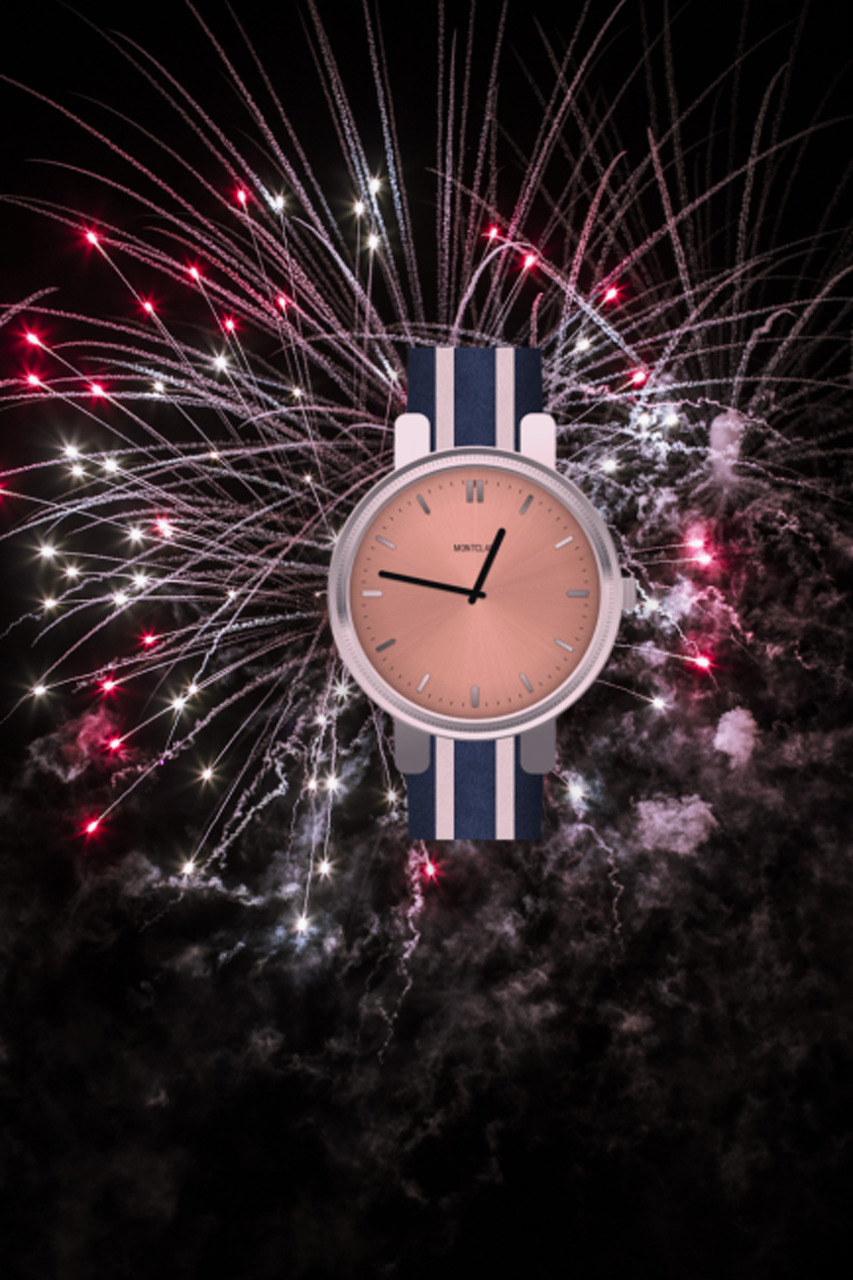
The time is 12h47
